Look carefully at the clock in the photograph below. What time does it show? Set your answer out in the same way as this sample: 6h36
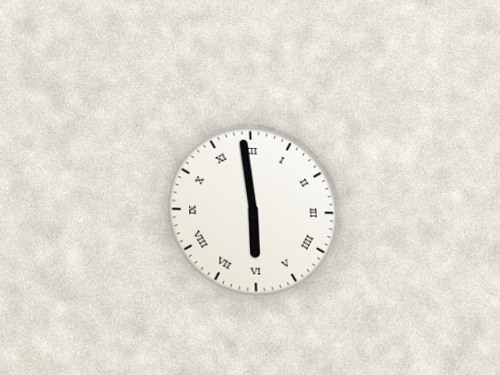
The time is 5h59
